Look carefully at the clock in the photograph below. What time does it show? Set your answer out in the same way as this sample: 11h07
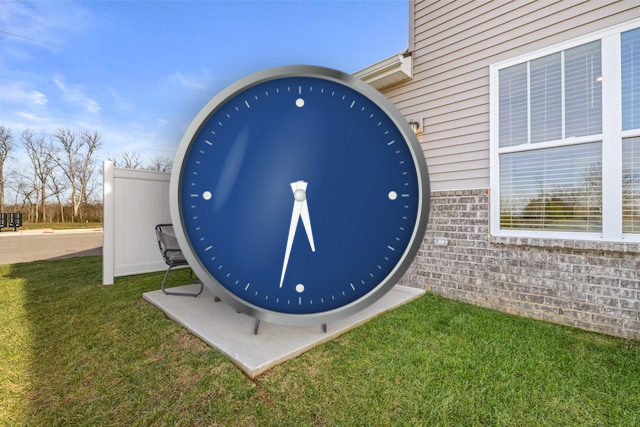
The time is 5h32
